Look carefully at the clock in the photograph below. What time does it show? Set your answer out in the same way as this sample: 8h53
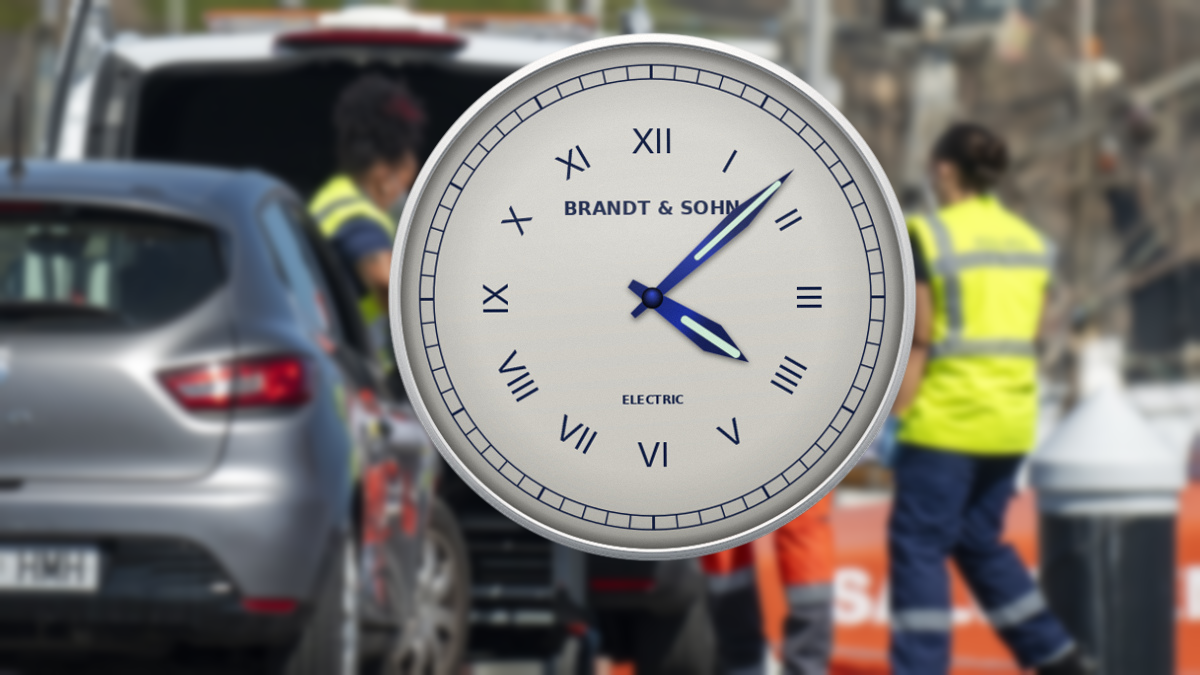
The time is 4h08
